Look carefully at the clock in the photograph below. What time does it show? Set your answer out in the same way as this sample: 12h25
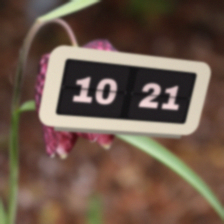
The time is 10h21
